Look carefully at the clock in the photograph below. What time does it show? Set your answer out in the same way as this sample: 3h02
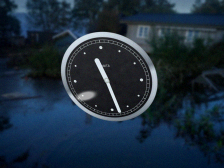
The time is 11h28
